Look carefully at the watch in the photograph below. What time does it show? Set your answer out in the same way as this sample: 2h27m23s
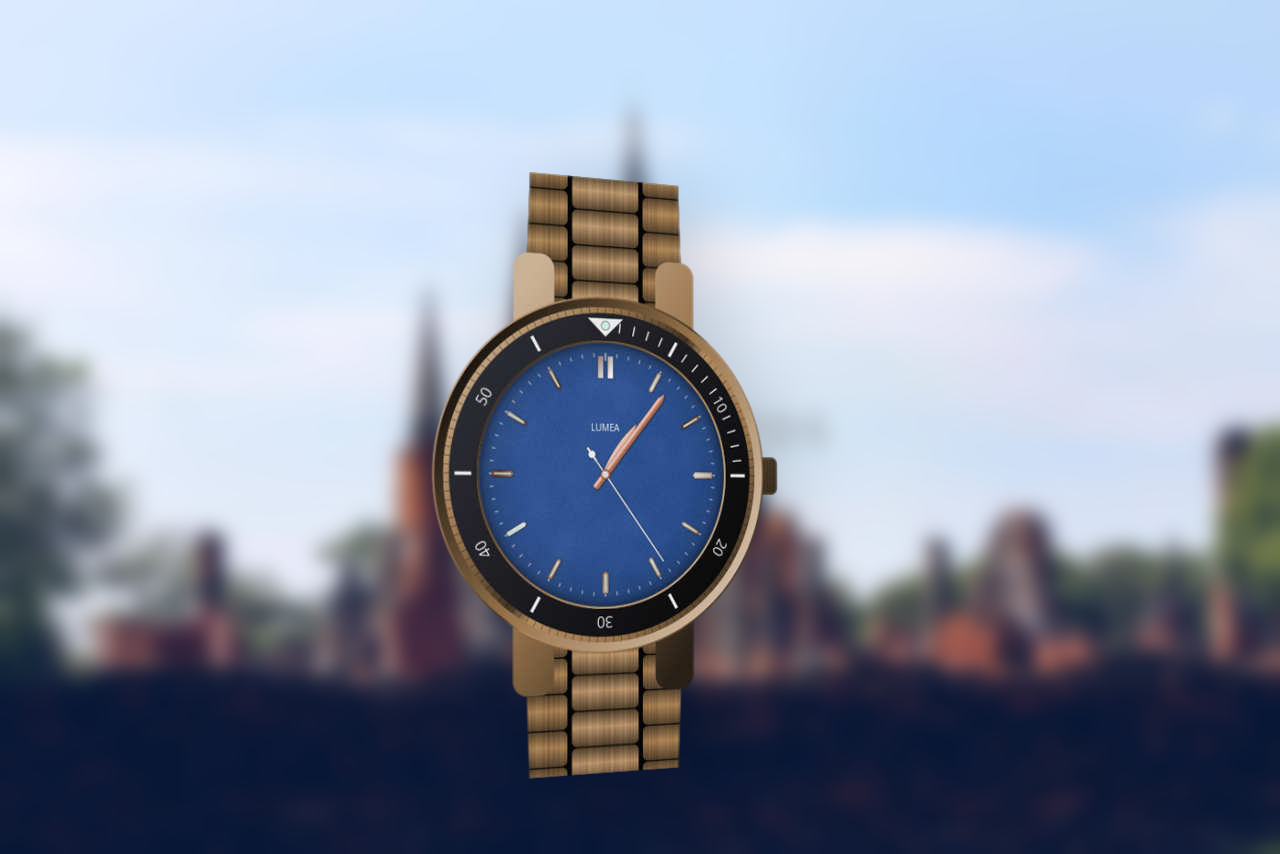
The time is 1h06m24s
